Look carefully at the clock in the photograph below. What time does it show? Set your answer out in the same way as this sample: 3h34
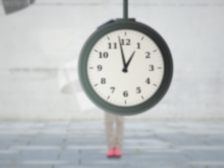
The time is 12h58
